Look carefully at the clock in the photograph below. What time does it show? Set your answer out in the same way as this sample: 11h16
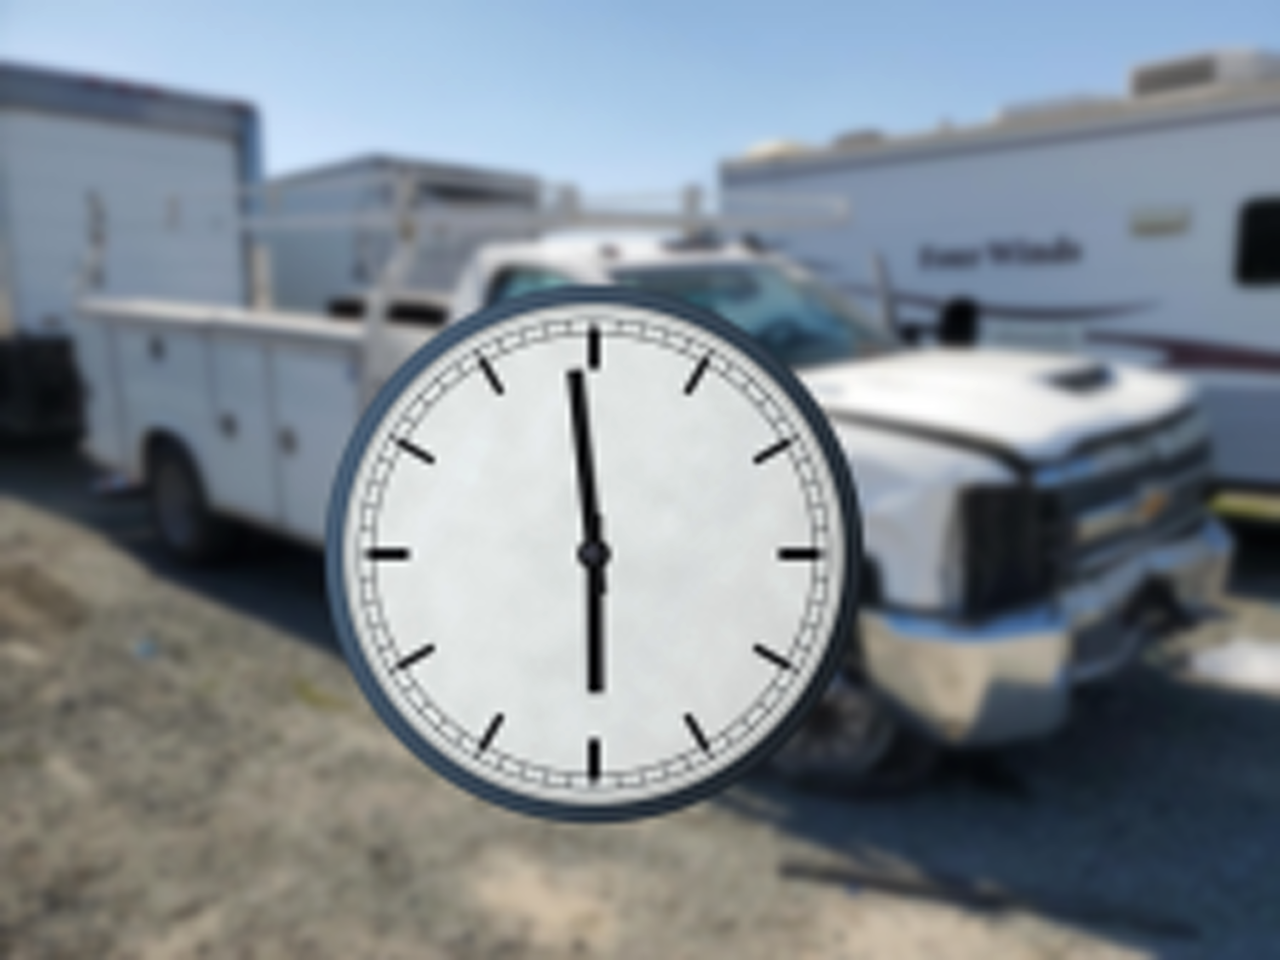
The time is 5h59
